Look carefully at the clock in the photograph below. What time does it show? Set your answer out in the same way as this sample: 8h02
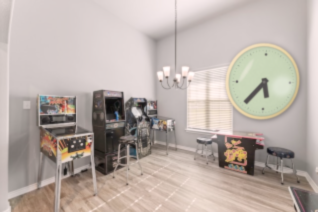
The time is 5h37
